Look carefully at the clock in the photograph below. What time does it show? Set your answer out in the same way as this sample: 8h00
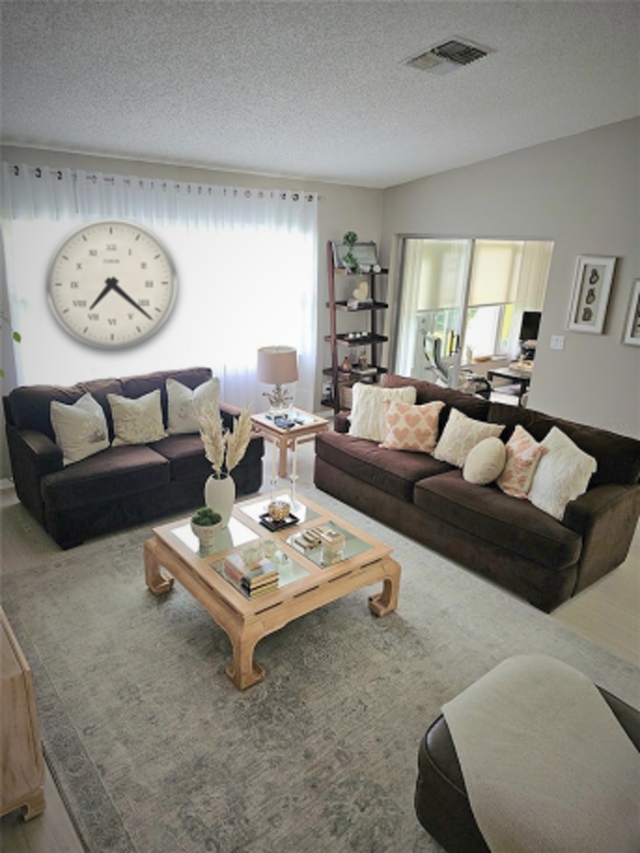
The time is 7h22
